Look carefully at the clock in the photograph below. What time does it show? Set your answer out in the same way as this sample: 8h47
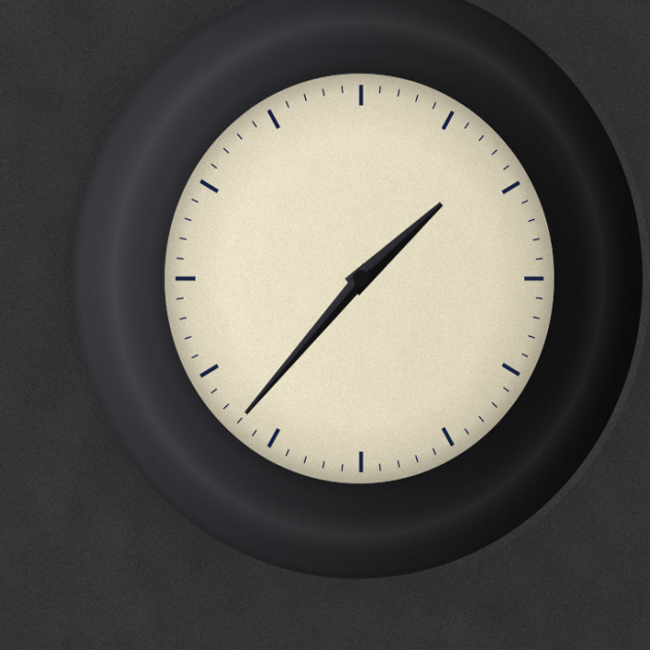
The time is 1h37
